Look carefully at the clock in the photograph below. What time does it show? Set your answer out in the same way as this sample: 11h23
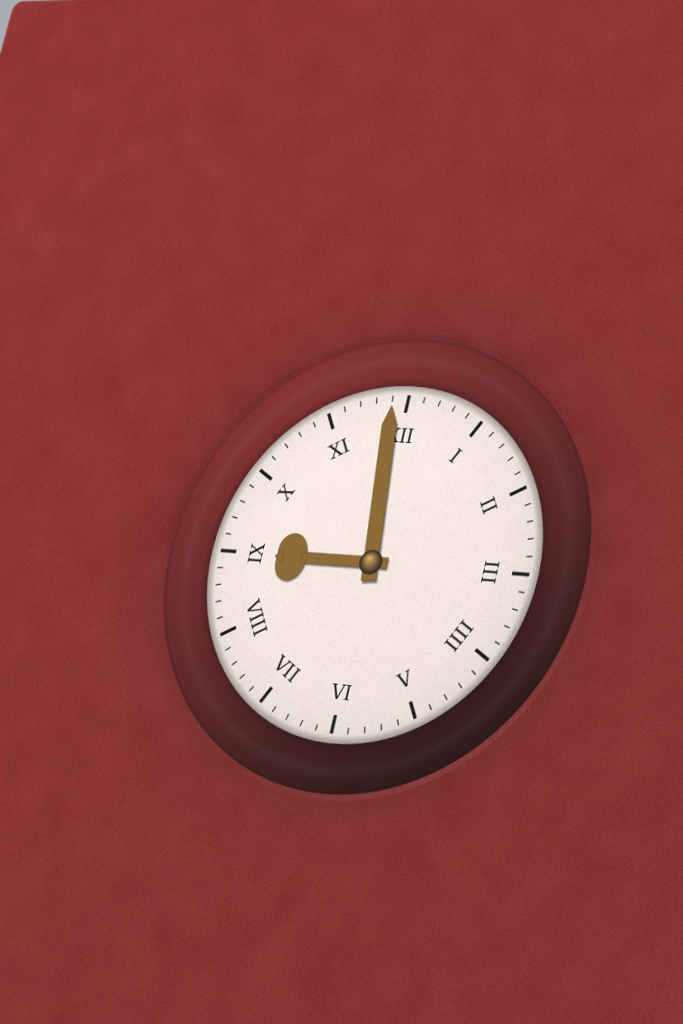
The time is 8h59
